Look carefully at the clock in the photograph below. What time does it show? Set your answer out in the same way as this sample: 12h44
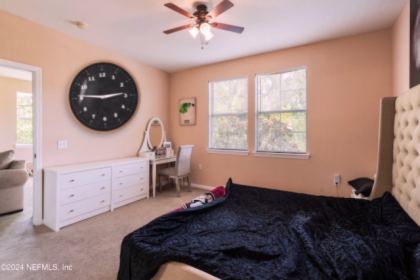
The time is 2h46
